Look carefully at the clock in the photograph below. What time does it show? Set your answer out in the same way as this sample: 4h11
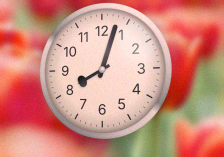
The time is 8h03
